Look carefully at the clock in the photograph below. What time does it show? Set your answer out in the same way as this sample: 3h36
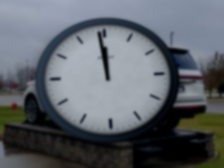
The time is 11h59
